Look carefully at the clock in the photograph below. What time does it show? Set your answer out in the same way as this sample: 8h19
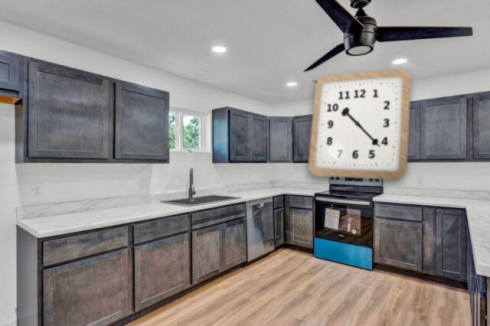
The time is 10h22
